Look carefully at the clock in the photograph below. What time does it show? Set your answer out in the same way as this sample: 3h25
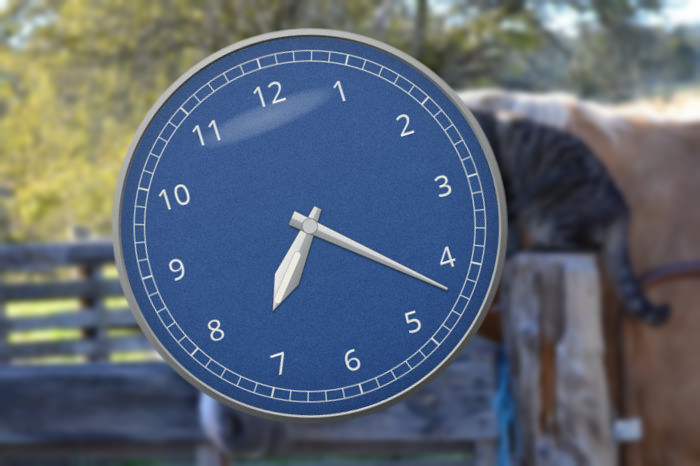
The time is 7h22
